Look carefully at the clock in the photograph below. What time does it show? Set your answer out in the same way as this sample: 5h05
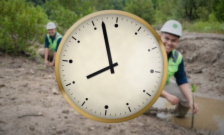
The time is 7h57
